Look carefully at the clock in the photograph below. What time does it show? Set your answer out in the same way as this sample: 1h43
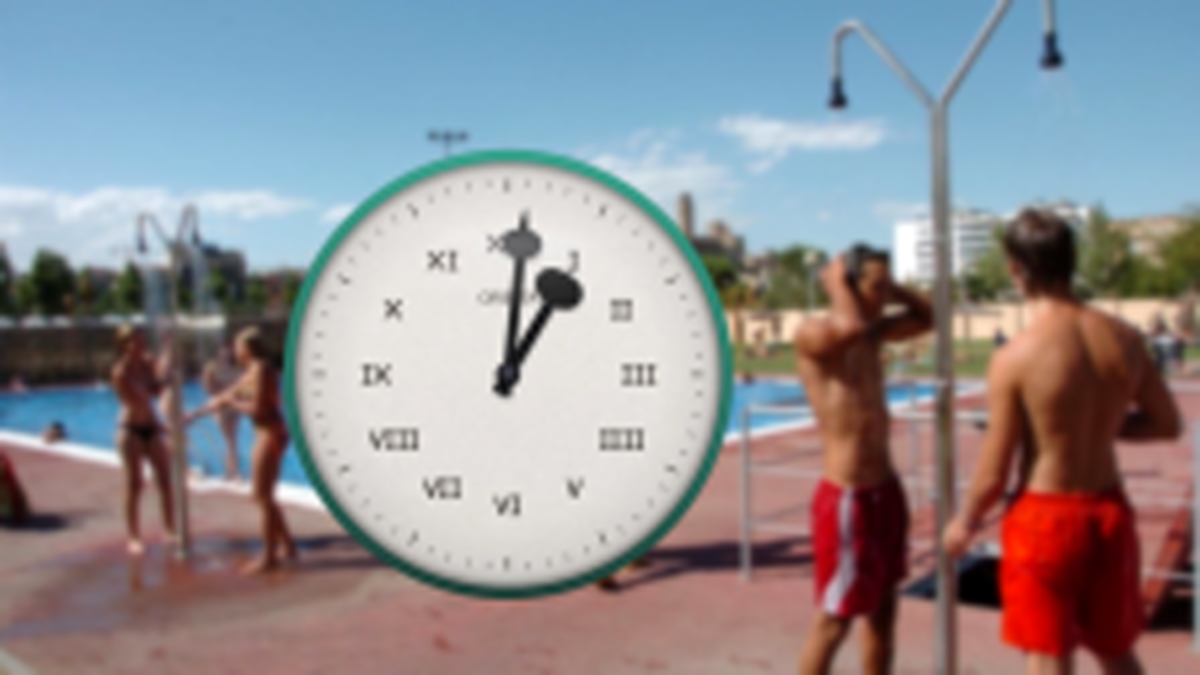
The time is 1h01
